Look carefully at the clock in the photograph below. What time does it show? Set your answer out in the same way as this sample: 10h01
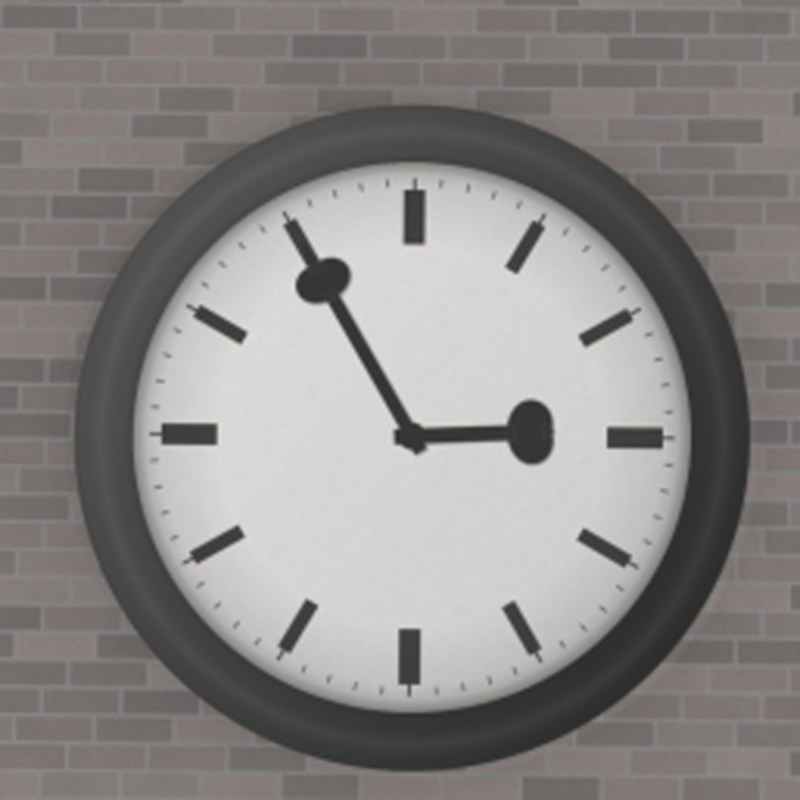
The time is 2h55
